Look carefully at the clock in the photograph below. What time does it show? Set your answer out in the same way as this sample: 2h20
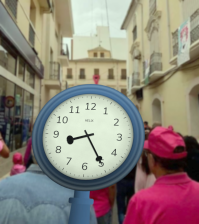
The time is 8h25
